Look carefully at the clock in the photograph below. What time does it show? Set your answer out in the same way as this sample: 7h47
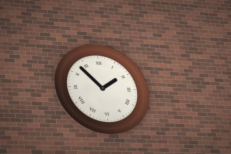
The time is 1h53
